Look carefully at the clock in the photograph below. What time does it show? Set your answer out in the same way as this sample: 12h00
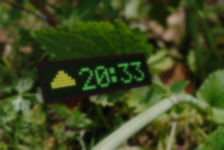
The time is 20h33
